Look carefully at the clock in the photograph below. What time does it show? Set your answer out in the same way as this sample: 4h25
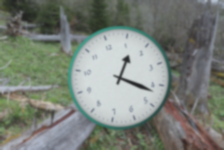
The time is 1h22
